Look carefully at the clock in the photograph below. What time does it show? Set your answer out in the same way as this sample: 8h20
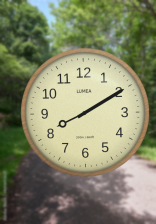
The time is 8h10
